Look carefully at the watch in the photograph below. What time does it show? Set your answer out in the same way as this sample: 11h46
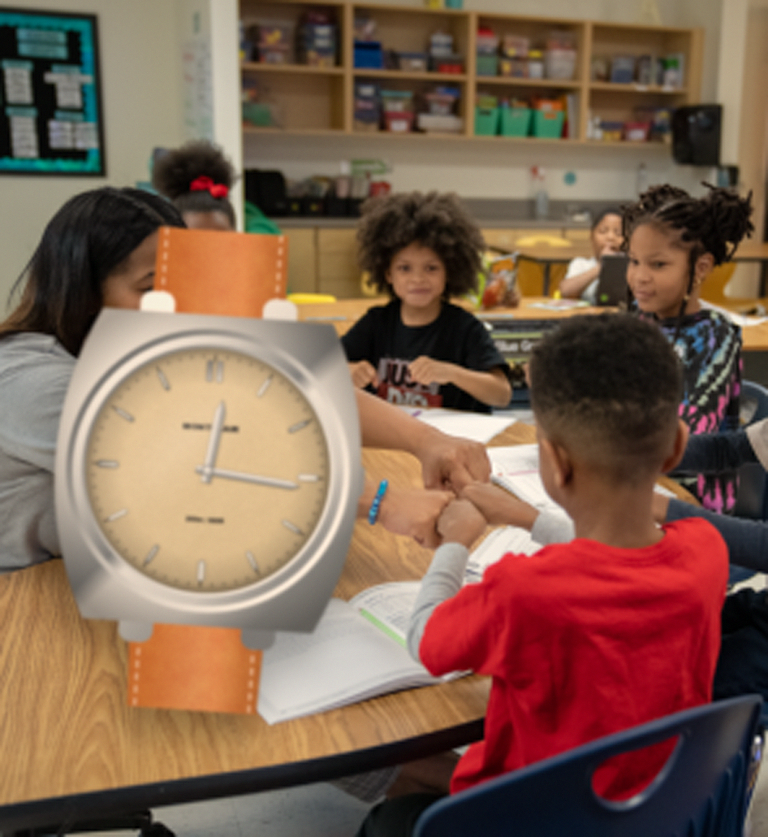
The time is 12h16
